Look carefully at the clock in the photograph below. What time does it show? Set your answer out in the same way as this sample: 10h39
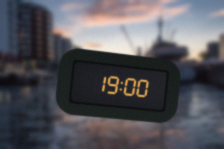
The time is 19h00
